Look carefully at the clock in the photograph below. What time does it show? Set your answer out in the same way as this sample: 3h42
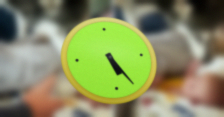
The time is 5h25
